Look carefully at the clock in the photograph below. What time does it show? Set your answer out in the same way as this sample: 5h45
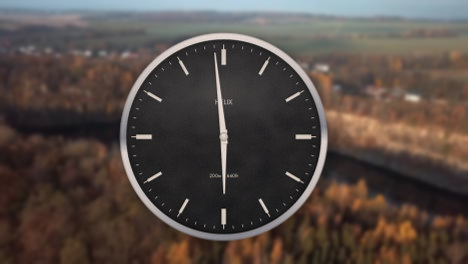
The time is 5h59
